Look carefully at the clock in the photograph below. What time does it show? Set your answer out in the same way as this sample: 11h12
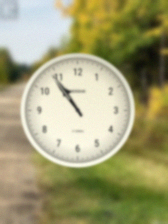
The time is 10h54
